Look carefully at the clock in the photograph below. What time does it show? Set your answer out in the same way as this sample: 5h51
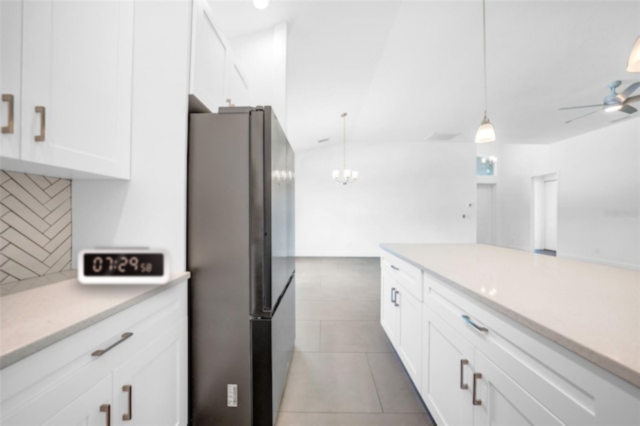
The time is 7h29
